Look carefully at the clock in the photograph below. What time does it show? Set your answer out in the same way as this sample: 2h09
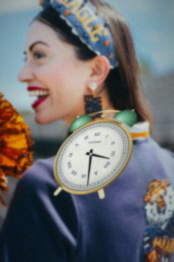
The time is 3h28
